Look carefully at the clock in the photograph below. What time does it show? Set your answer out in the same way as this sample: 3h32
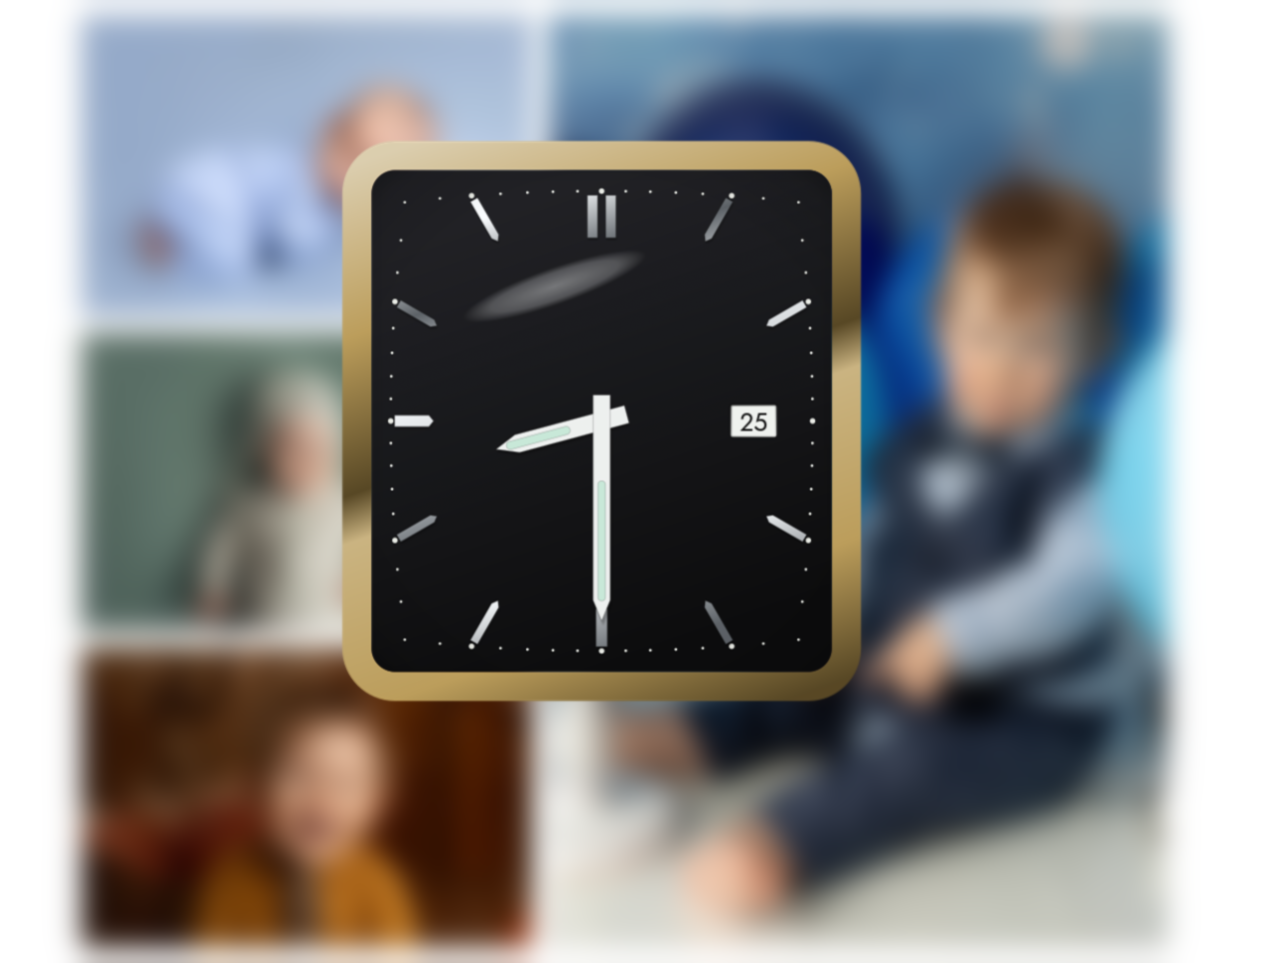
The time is 8h30
